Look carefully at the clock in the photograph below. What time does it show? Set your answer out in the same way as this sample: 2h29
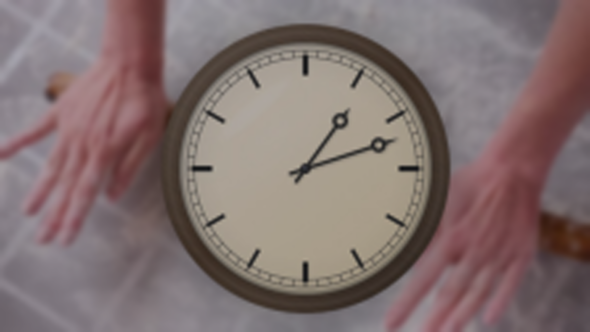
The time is 1h12
